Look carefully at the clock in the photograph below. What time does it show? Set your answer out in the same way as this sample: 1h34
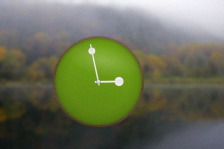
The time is 2h58
